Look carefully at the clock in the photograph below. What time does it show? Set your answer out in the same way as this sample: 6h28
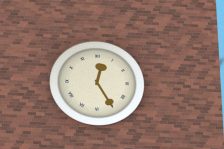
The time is 12h25
